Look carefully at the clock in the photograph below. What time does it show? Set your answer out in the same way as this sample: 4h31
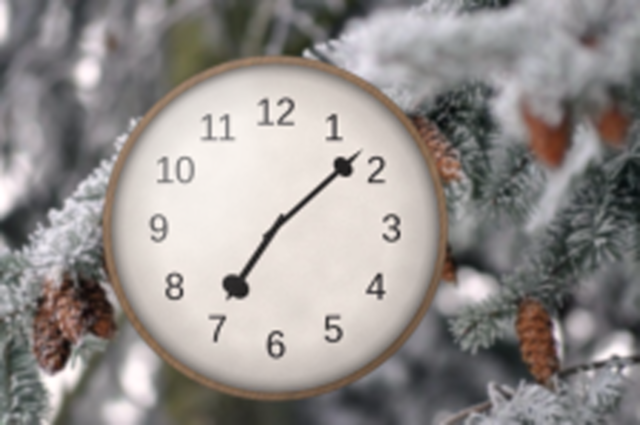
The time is 7h08
